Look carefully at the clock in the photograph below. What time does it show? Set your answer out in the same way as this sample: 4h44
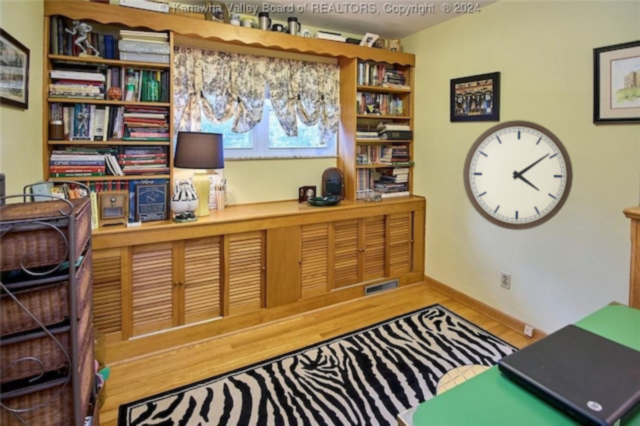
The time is 4h09
